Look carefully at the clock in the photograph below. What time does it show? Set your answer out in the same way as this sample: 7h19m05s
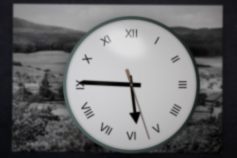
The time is 5h45m27s
